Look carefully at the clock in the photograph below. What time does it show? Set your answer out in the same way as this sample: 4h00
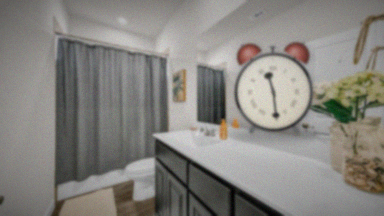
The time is 11h29
